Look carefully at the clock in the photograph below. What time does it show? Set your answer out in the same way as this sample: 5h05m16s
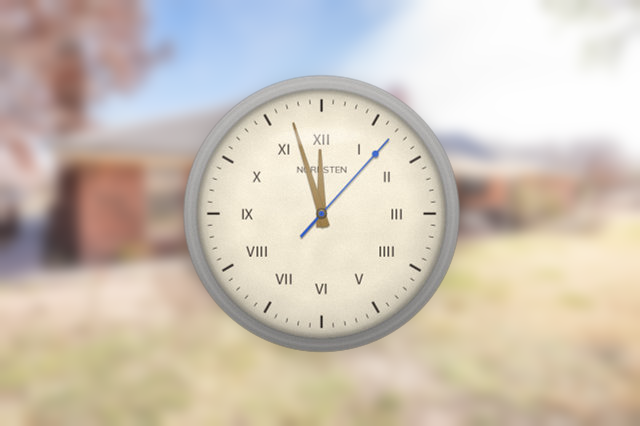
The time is 11h57m07s
